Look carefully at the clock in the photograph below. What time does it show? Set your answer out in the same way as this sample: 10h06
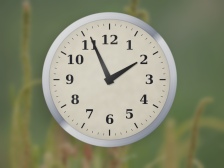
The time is 1h56
